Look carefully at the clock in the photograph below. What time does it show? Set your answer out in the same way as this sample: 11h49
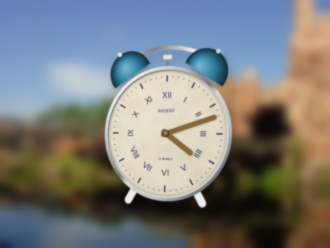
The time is 4h12
